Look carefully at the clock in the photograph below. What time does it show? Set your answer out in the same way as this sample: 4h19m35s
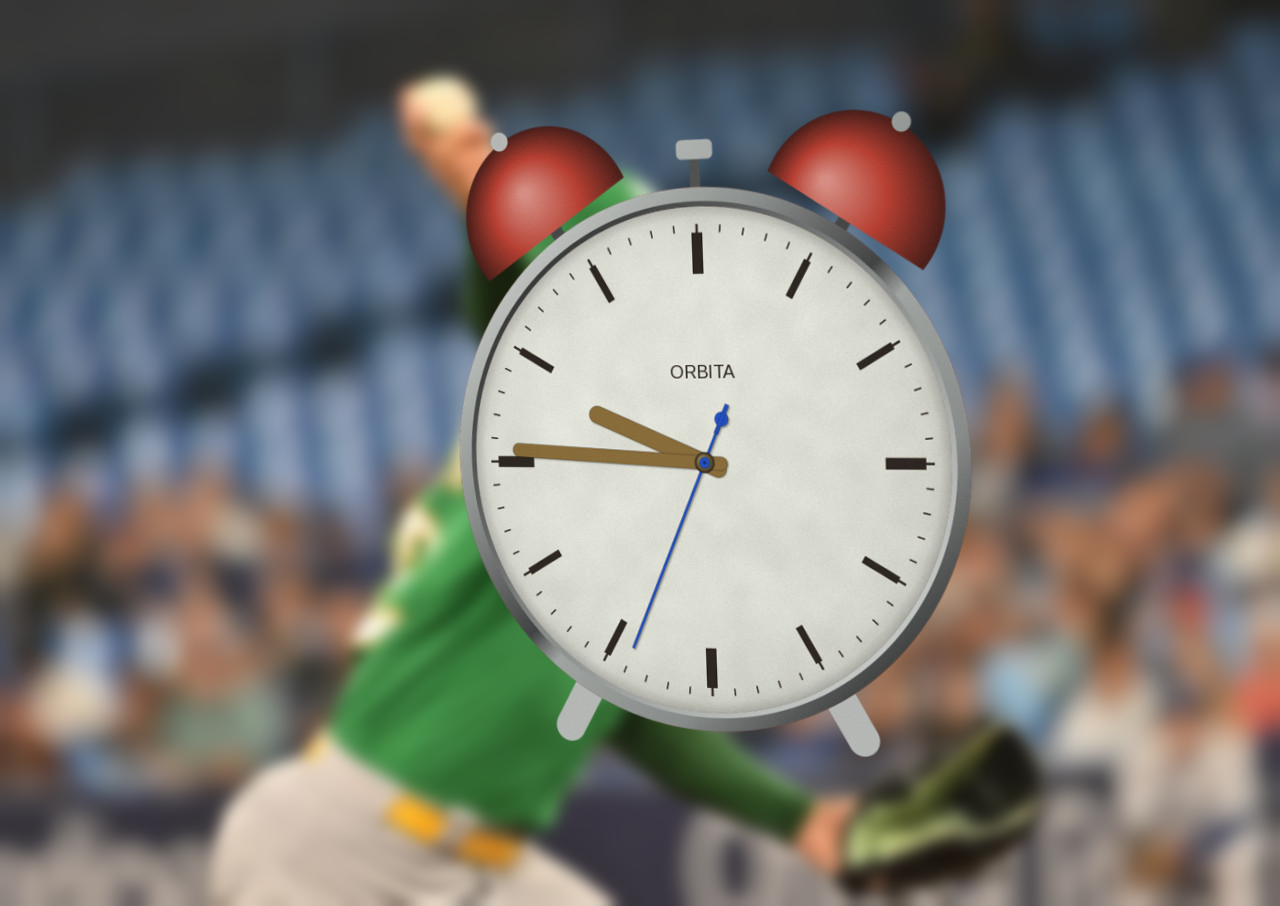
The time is 9h45m34s
